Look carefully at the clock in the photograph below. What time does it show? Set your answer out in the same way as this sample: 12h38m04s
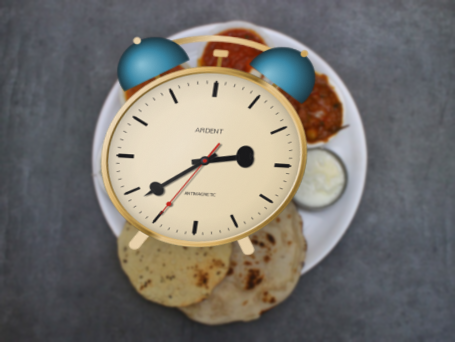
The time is 2h38m35s
